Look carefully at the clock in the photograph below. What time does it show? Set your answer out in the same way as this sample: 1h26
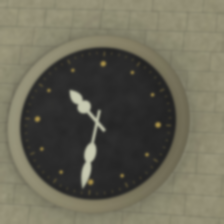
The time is 10h31
